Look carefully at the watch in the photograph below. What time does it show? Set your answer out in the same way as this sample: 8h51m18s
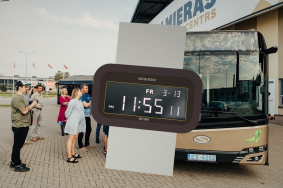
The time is 11h55m11s
